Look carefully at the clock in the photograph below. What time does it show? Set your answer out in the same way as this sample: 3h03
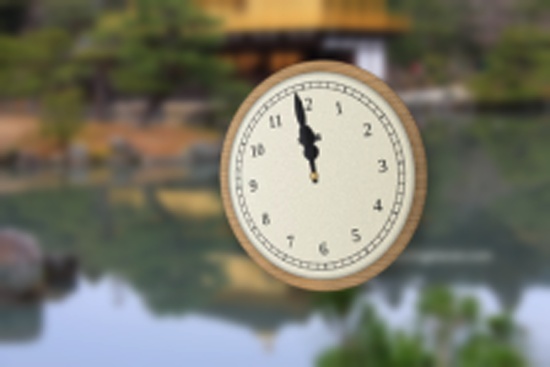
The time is 11h59
